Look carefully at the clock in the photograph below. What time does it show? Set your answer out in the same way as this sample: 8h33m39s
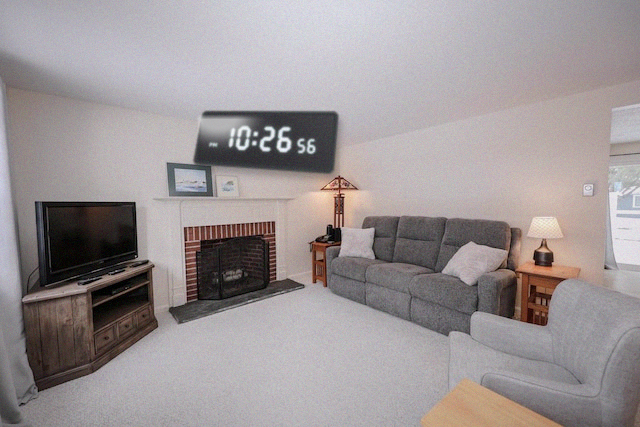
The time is 10h26m56s
